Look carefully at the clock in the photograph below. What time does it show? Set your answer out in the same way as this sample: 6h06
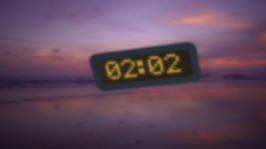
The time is 2h02
